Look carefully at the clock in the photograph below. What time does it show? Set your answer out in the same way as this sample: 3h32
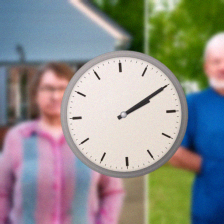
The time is 2h10
